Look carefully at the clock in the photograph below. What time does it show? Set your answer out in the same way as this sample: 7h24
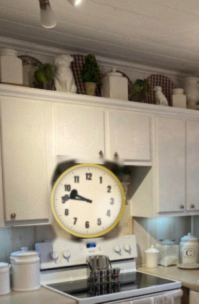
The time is 9h46
